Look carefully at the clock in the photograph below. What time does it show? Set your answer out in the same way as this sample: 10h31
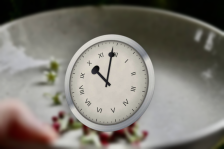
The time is 9h59
